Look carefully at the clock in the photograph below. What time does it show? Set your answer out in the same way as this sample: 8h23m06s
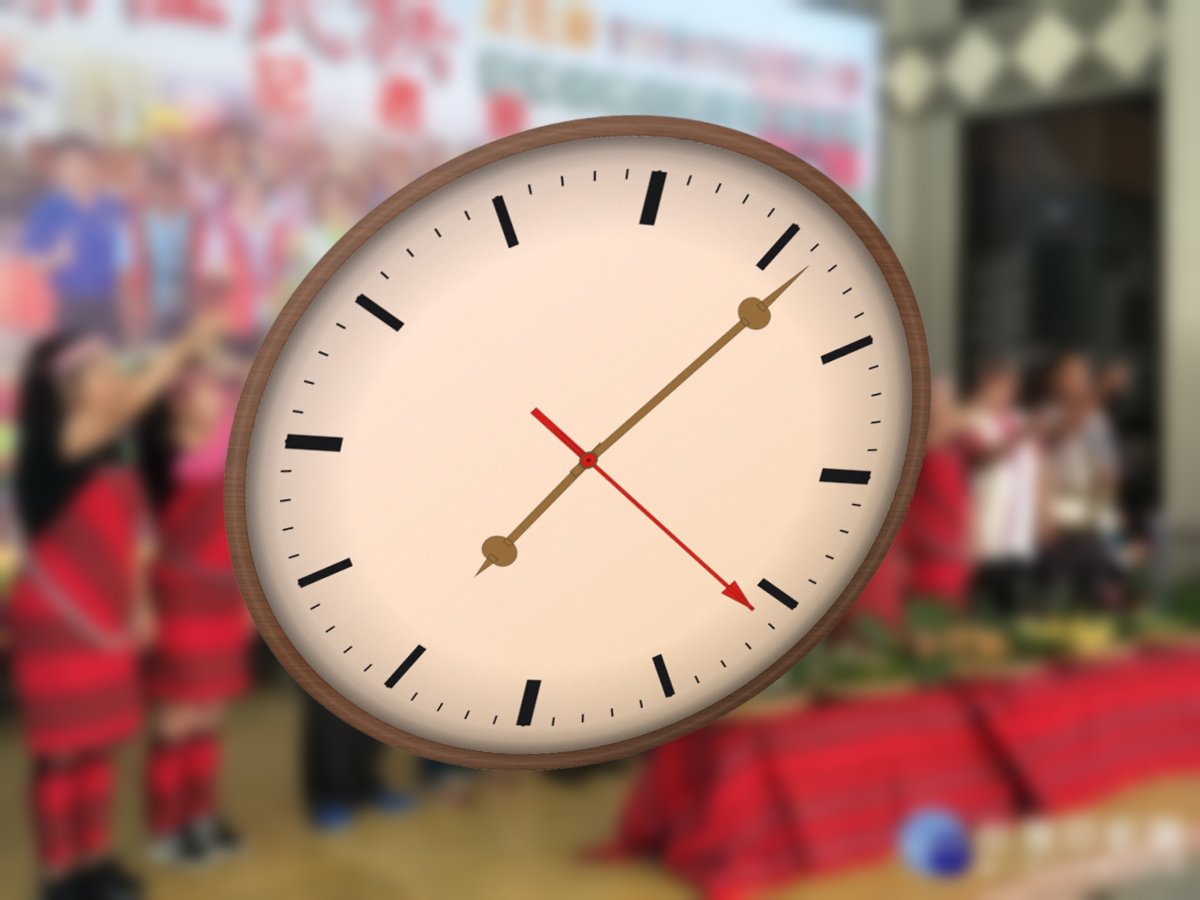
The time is 7h06m21s
